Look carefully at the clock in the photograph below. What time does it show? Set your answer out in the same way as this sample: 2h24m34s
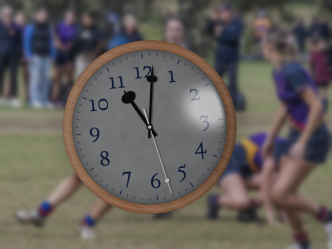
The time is 11h01m28s
